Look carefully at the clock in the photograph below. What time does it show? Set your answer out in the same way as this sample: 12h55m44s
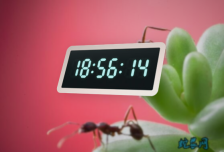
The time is 18h56m14s
